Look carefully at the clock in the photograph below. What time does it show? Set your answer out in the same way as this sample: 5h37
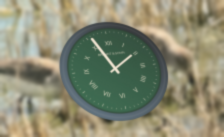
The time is 1h56
